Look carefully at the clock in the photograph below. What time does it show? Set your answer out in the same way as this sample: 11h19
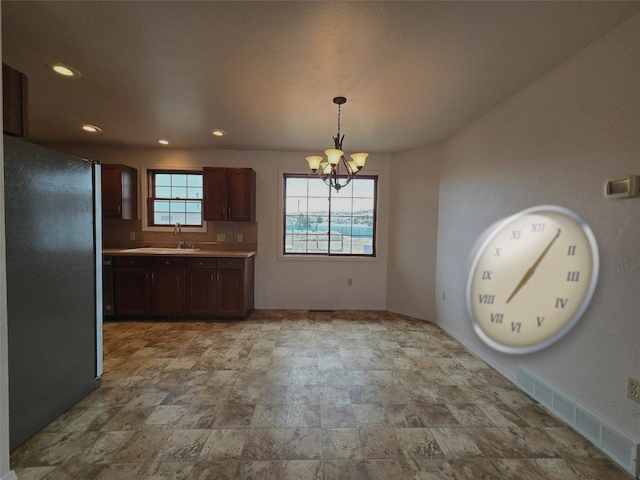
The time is 7h05
